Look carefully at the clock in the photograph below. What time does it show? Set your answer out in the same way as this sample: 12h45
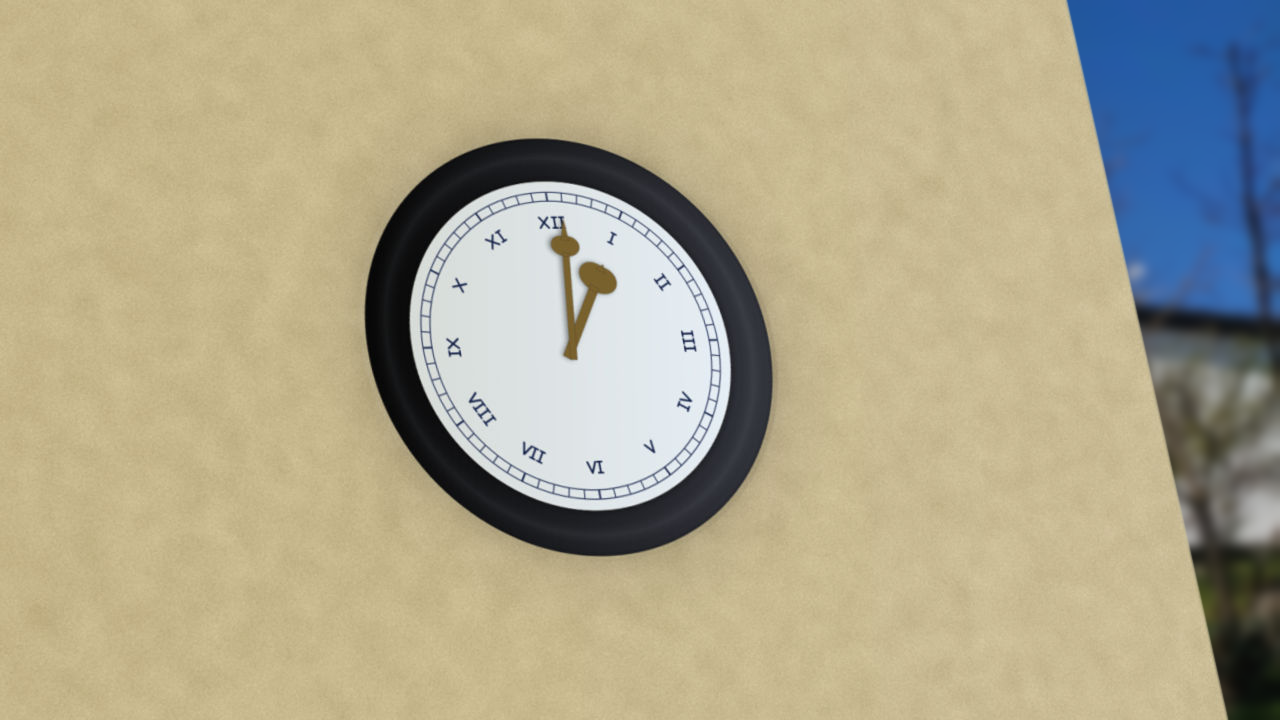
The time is 1h01
